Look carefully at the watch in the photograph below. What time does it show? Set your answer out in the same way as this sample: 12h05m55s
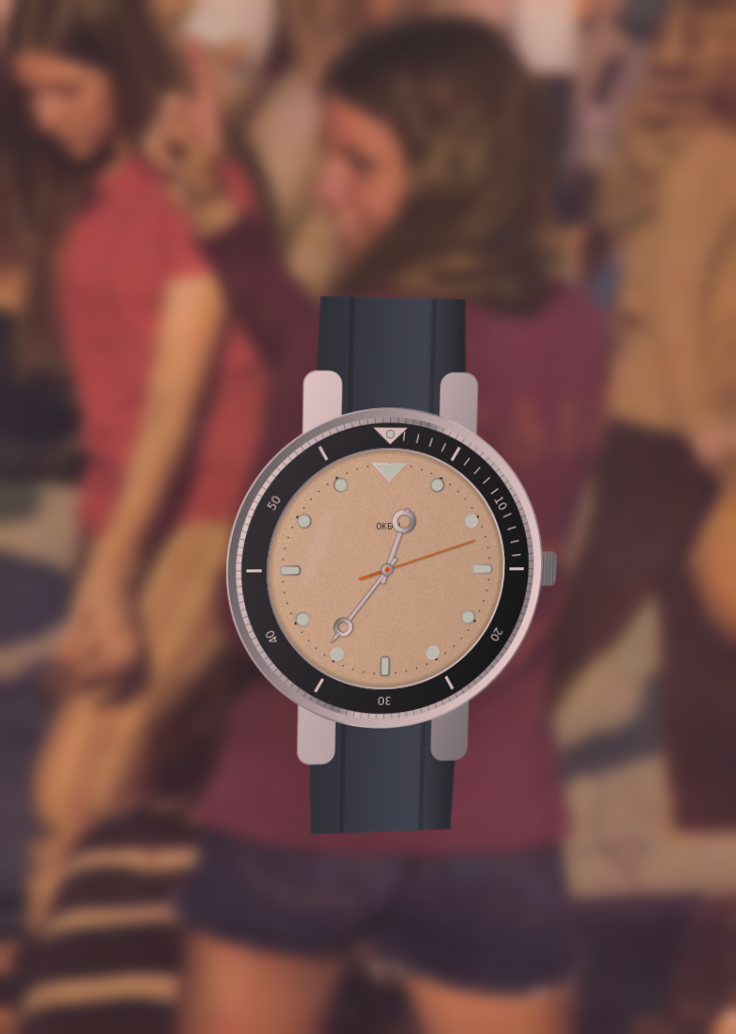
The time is 12h36m12s
